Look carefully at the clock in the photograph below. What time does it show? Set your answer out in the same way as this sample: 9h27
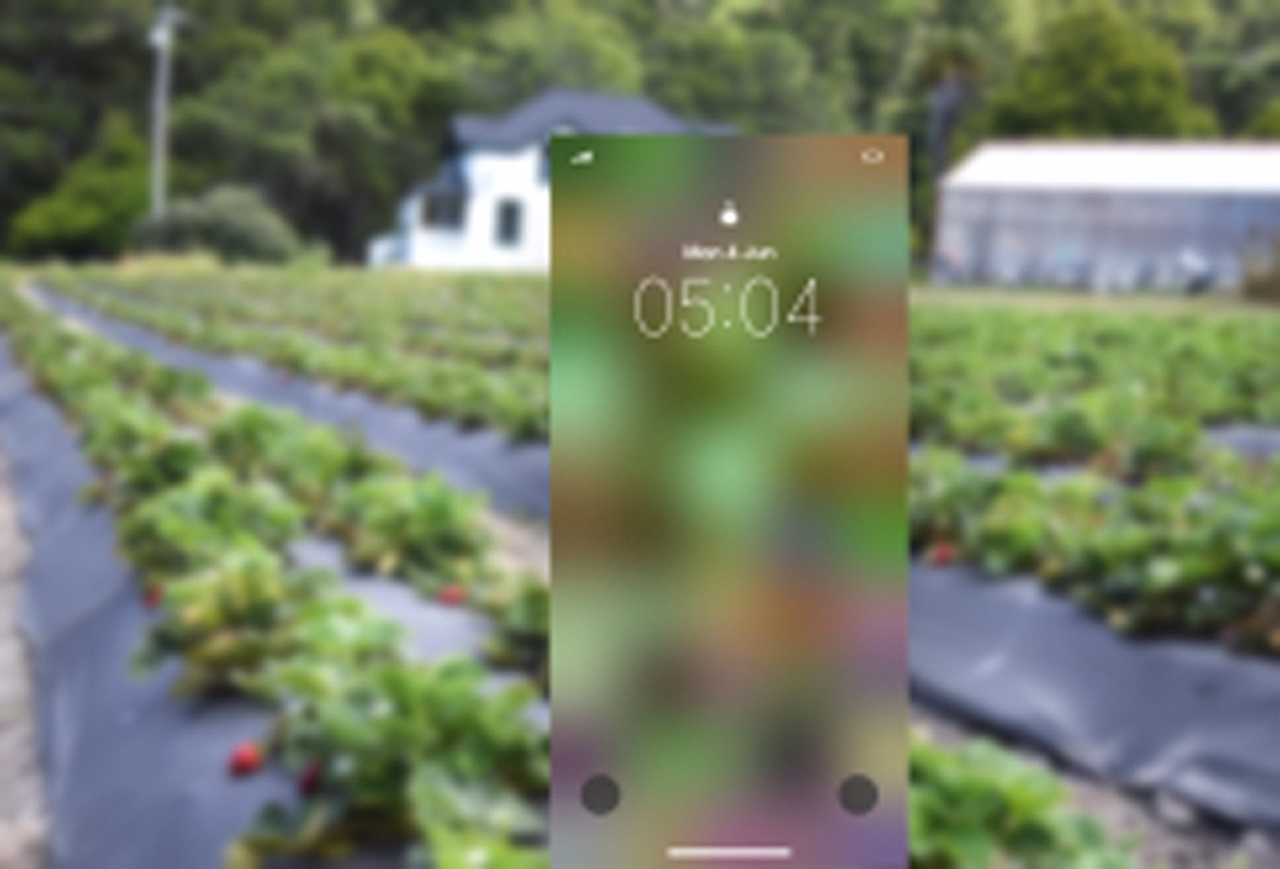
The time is 5h04
